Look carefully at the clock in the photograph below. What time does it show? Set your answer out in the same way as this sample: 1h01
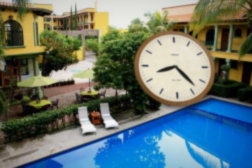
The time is 8h23
